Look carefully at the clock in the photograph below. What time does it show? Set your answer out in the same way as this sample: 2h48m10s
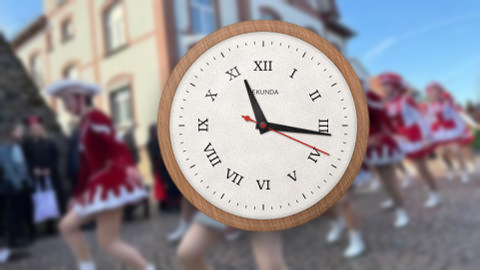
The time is 11h16m19s
